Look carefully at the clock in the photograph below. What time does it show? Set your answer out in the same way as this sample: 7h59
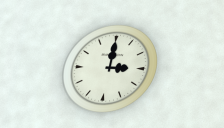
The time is 3h00
